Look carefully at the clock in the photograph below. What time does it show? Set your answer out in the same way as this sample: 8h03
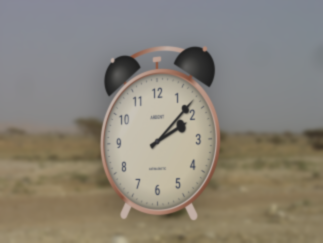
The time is 2h08
